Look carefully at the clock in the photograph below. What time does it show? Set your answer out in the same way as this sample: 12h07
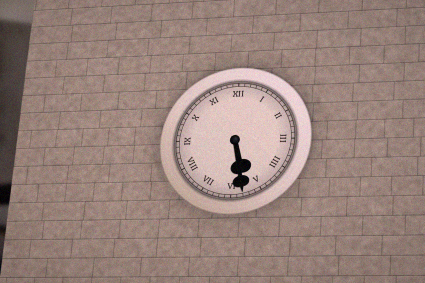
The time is 5h28
